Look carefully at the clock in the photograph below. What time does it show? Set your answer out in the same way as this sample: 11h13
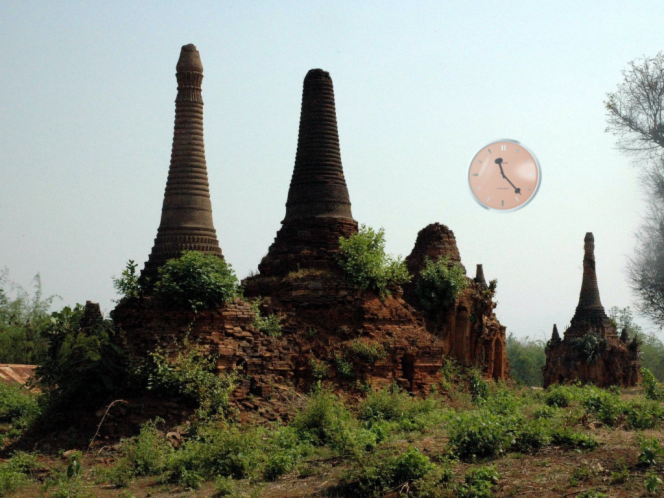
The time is 11h23
